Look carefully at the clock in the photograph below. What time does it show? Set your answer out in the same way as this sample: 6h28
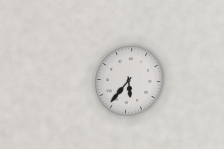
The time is 5h36
